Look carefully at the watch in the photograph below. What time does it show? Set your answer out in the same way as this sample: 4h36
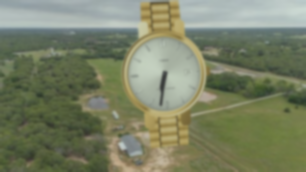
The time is 6h32
